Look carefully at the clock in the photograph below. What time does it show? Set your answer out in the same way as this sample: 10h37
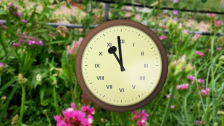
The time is 10h59
